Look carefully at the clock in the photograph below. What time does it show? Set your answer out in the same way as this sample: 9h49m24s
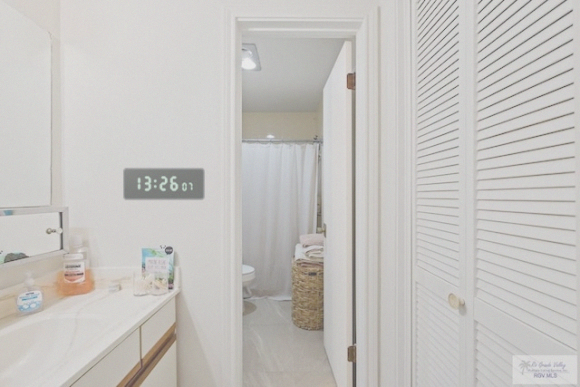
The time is 13h26m07s
